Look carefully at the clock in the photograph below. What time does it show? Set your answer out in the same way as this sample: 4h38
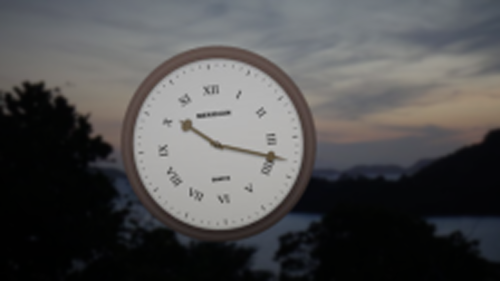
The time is 10h18
